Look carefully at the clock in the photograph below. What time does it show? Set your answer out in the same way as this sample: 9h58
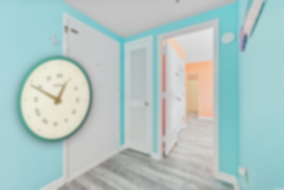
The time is 12h49
